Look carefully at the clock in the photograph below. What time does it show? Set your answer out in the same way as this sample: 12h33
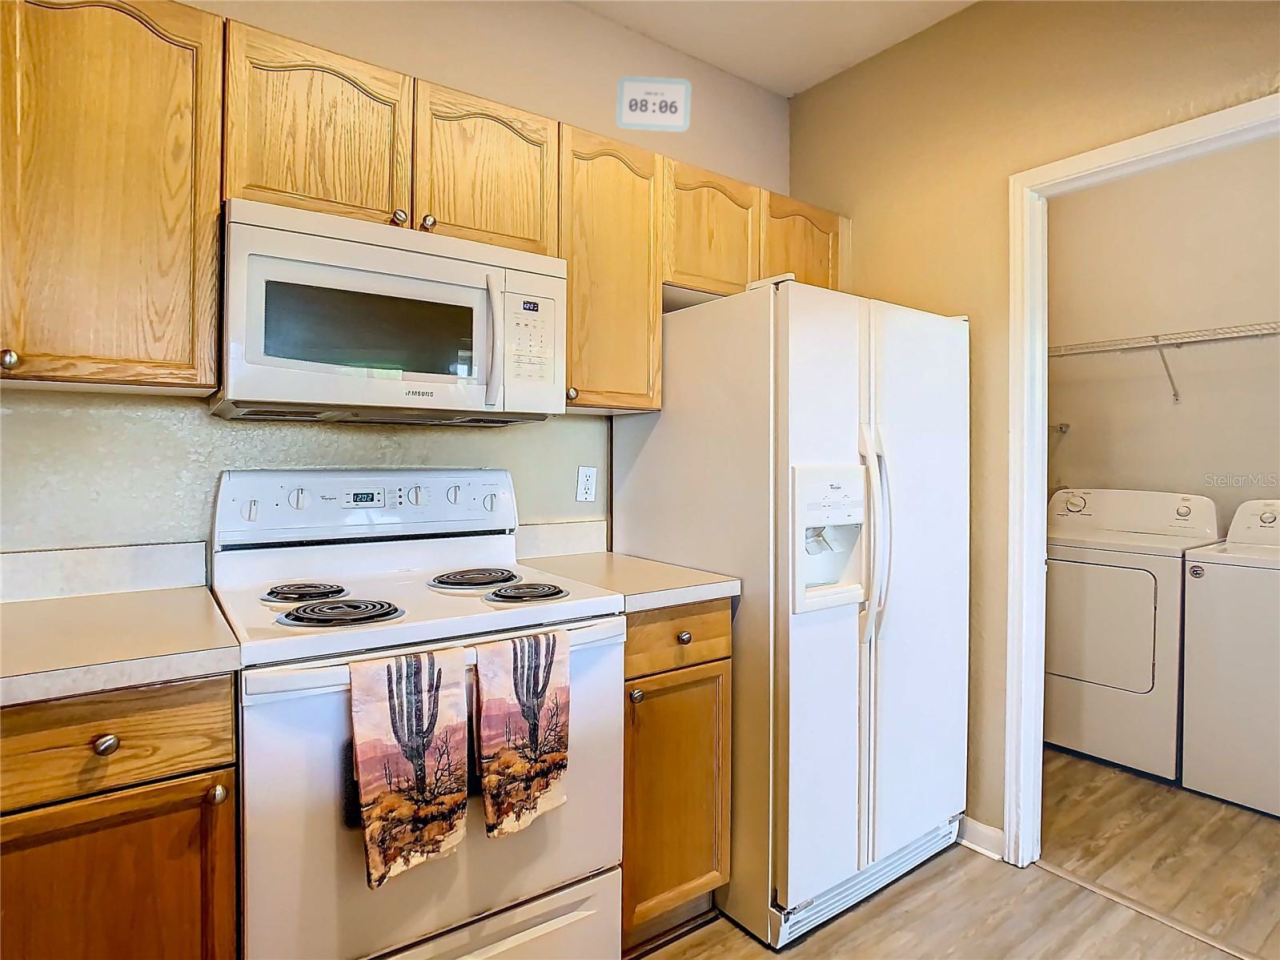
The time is 8h06
